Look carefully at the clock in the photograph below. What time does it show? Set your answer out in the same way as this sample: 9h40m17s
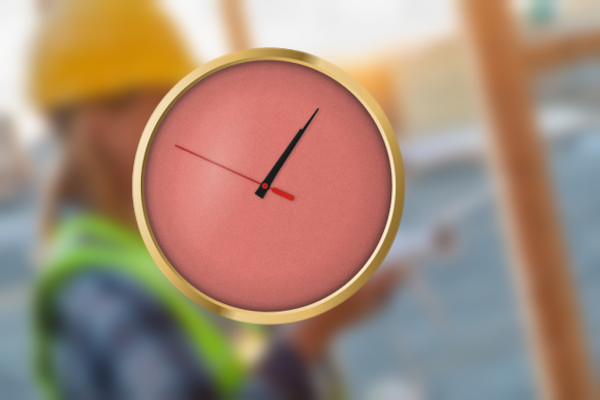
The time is 1h05m49s
